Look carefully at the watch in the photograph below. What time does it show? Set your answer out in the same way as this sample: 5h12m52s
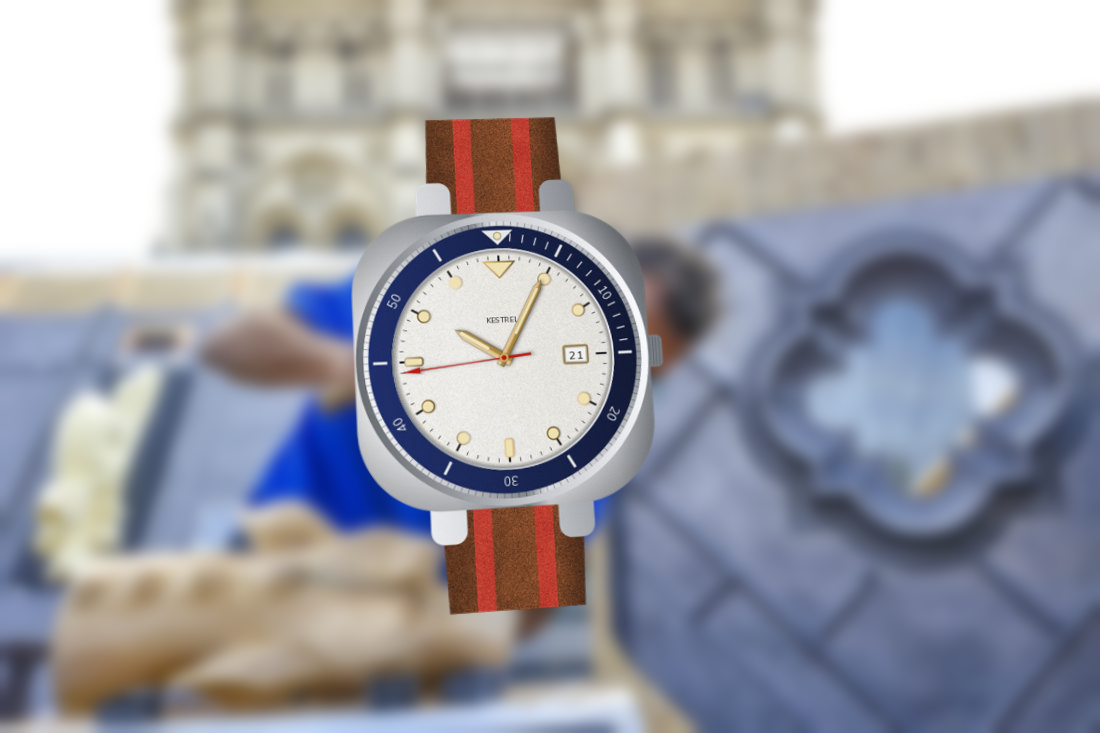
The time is 10h04m44s
